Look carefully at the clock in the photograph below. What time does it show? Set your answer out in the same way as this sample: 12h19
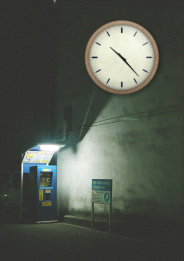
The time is 10h23
